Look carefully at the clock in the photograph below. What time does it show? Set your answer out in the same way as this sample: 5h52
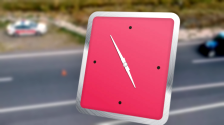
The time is 4h54
